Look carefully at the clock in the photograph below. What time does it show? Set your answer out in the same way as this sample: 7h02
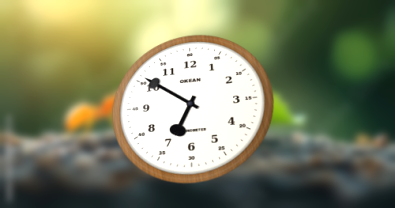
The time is 6h51
